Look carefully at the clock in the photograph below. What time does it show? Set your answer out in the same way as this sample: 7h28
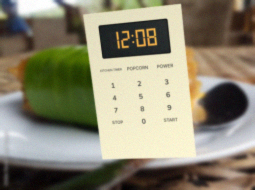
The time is 12h08
